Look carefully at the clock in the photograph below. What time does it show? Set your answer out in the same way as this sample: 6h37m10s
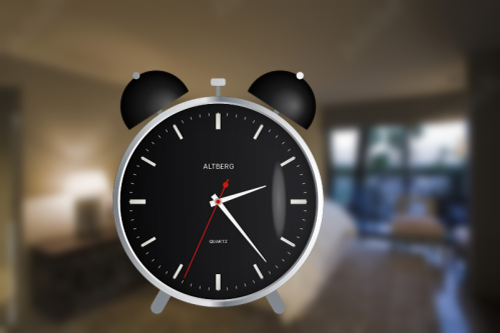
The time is 2h23m34s
